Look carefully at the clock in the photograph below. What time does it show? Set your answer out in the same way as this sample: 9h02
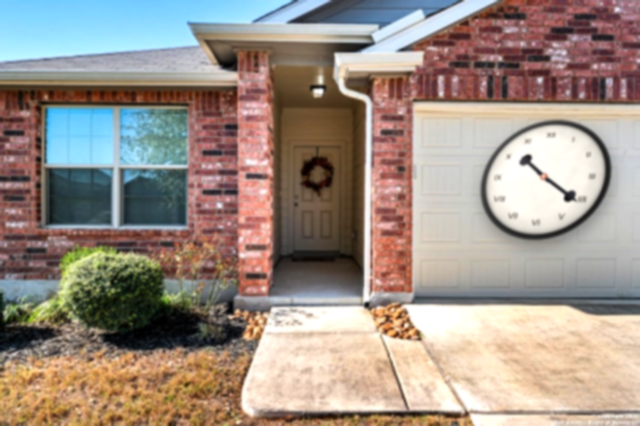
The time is 10h21
